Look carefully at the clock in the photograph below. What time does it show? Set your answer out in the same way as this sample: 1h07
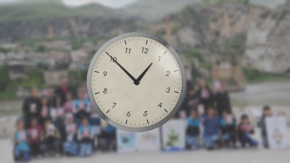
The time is 12h50
